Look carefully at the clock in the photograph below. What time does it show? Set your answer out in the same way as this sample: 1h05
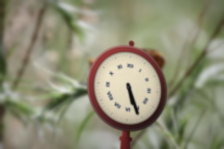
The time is 5h26
